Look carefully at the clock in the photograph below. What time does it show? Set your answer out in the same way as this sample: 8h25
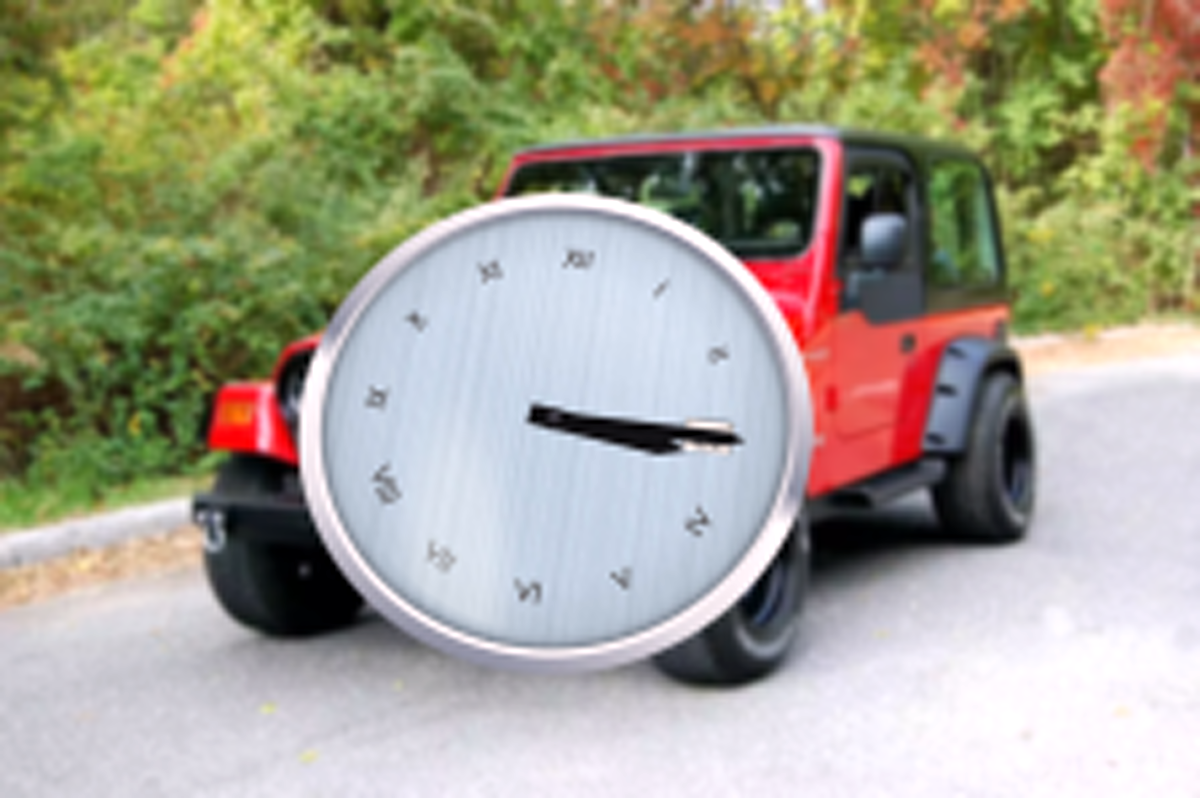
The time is 3h15
